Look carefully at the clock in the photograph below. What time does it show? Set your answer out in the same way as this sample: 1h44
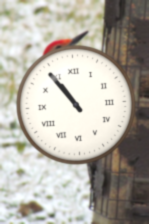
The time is 10h54
